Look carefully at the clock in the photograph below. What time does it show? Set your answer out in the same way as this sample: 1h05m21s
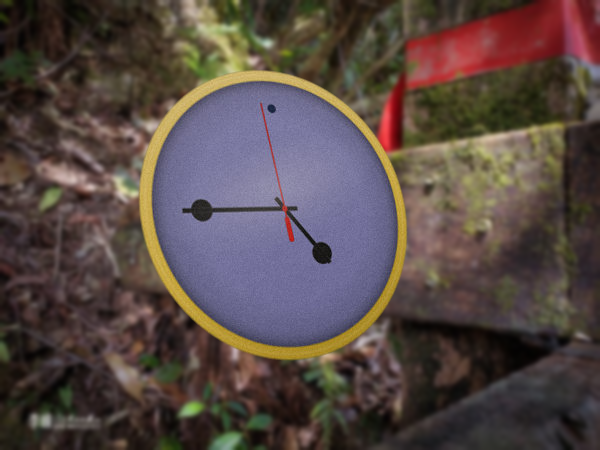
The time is 4h44m59s
